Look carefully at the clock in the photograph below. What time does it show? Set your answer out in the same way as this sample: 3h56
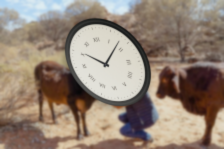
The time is 10h08
